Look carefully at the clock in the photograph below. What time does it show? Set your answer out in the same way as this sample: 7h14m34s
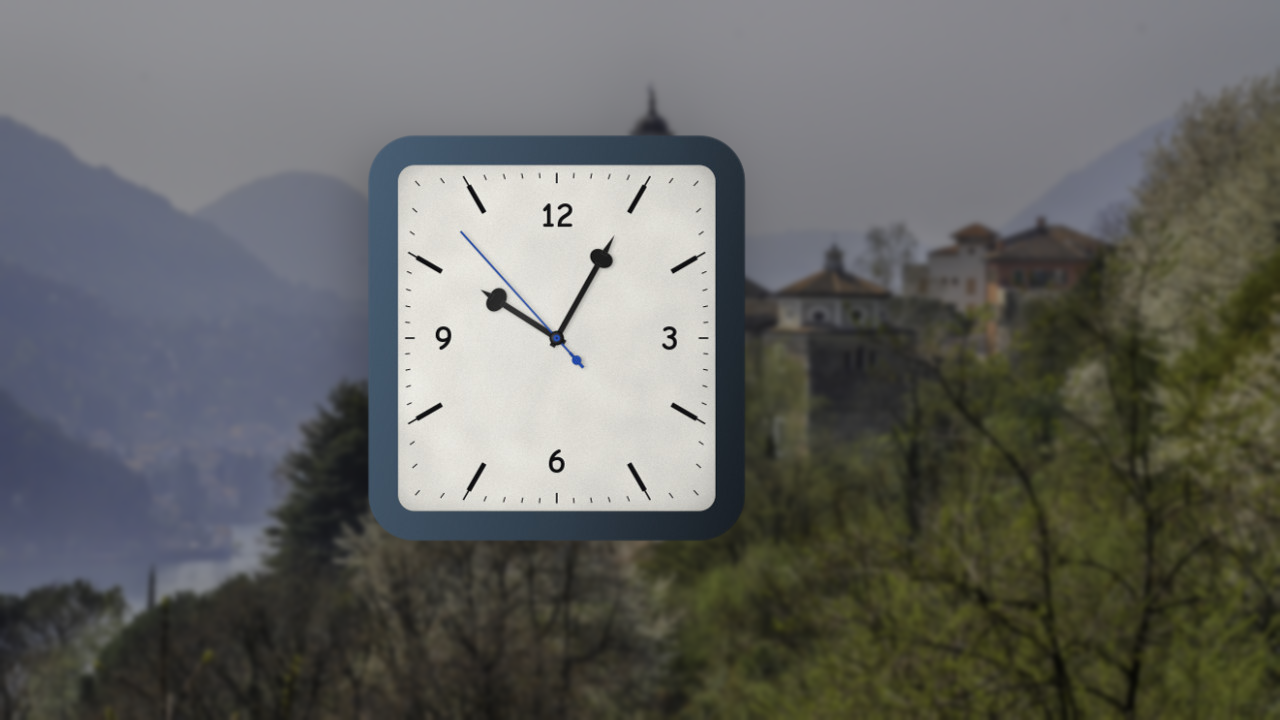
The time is 10h04m53s
